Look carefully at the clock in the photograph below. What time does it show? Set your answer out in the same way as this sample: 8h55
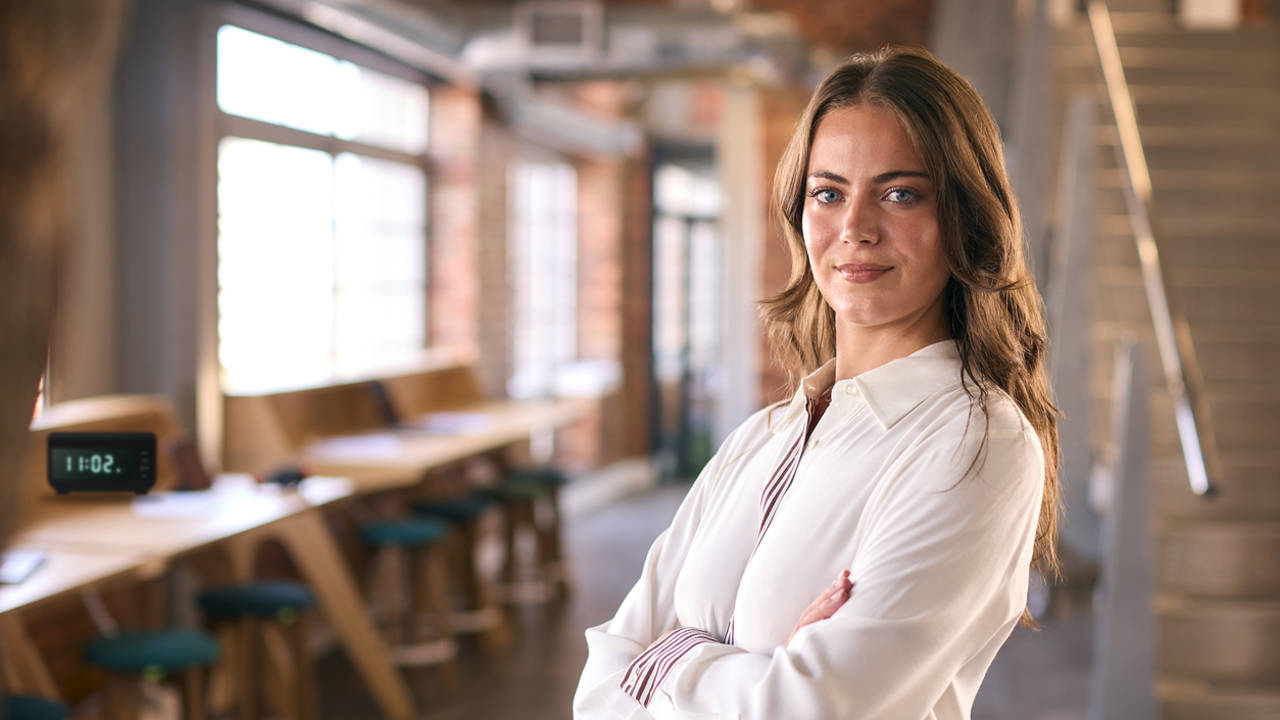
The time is 11h02
